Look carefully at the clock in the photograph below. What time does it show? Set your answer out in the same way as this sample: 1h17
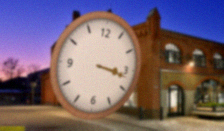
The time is 3h17
